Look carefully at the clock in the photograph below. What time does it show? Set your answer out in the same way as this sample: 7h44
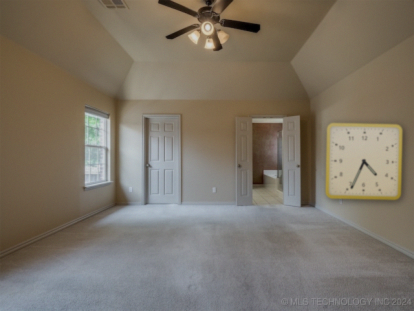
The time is 4h34
